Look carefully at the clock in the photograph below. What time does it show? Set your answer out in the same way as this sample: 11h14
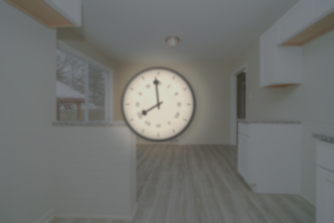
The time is 7h59
